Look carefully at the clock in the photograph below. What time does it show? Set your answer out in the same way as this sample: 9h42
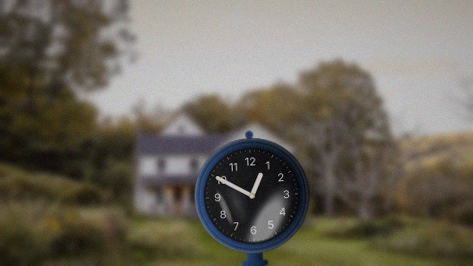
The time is 12h50
